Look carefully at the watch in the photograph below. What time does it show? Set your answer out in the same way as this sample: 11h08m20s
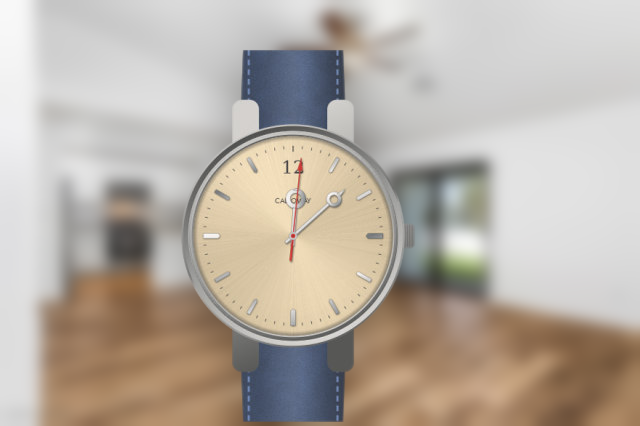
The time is 12h08m01s
